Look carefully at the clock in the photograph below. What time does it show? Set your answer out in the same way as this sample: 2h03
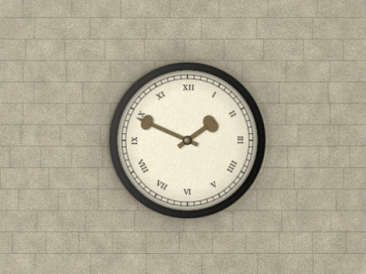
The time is 1h49
